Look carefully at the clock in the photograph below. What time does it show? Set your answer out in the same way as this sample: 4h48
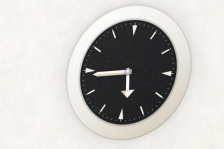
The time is 5h44
